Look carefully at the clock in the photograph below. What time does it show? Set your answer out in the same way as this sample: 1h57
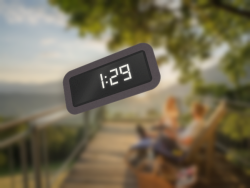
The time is 1h29
